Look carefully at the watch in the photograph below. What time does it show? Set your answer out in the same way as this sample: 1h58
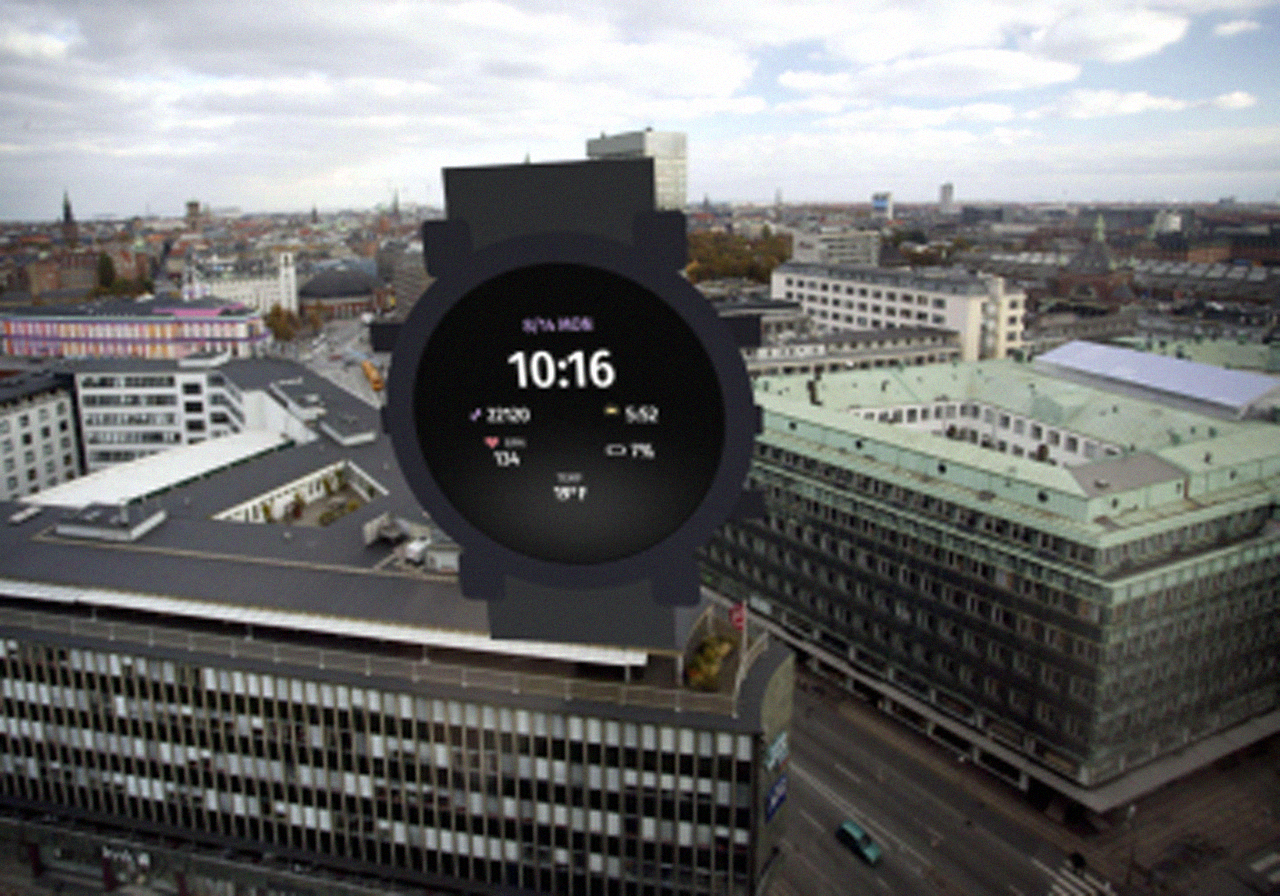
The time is 10h16
